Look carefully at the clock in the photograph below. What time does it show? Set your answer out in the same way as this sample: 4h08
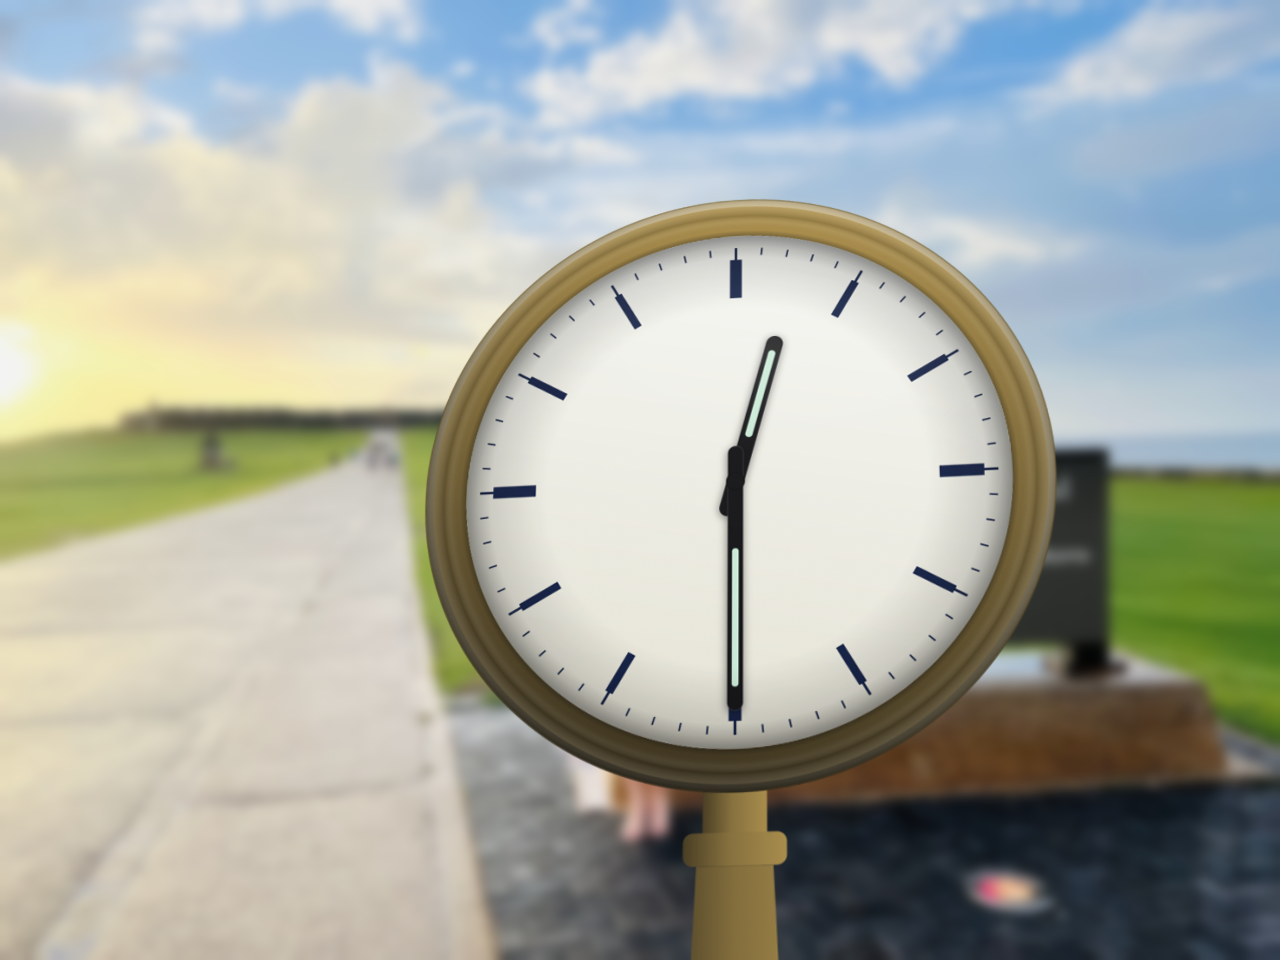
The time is 12h30
